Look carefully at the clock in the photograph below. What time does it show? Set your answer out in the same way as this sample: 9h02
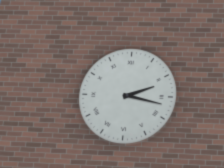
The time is 2h17
